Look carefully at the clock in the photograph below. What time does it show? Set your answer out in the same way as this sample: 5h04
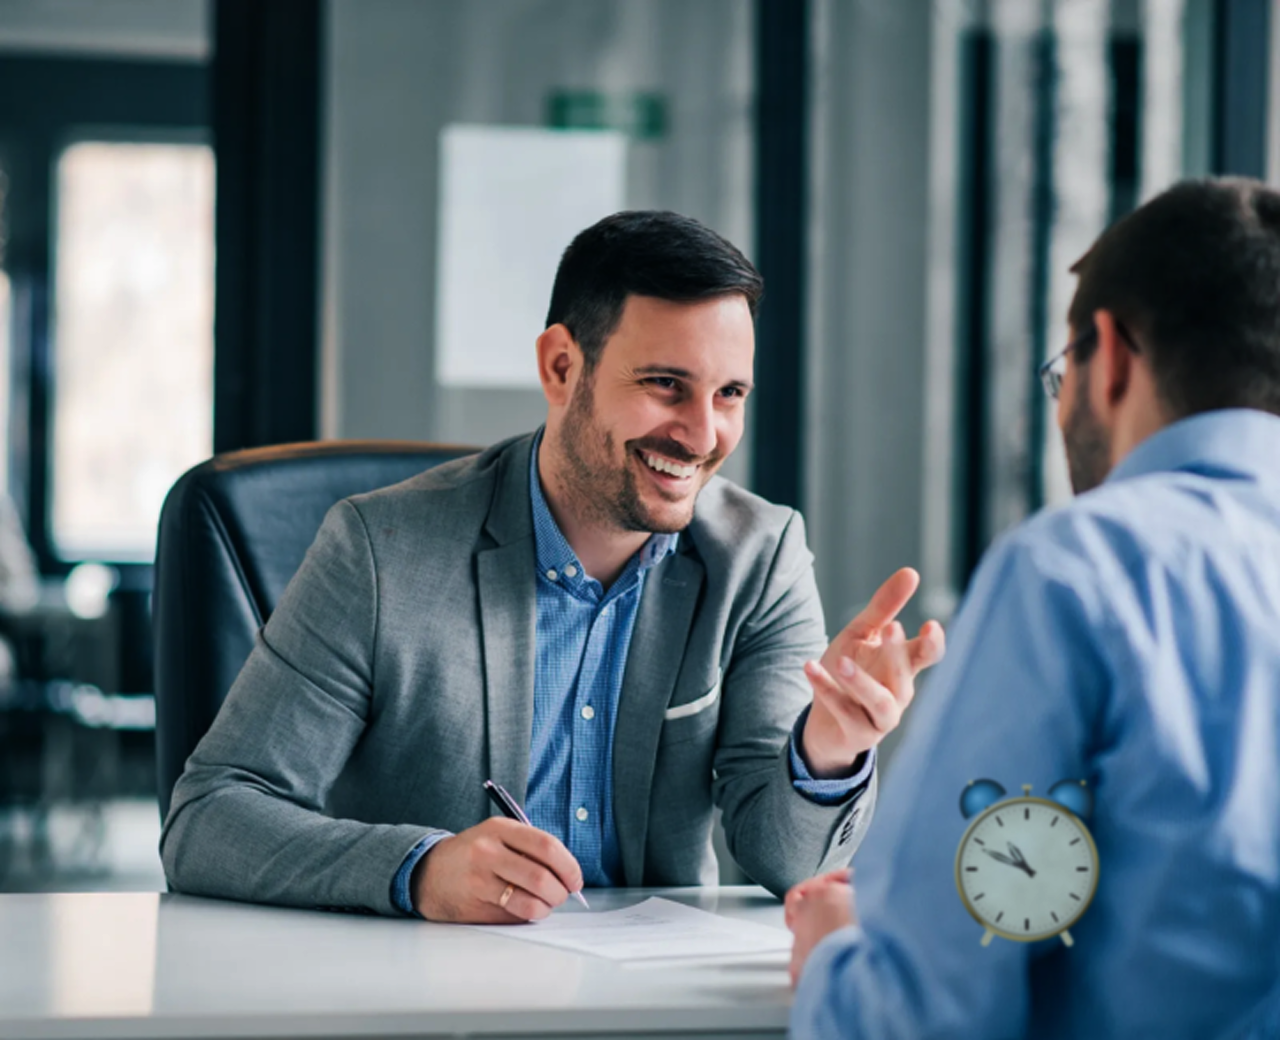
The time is 10h49
